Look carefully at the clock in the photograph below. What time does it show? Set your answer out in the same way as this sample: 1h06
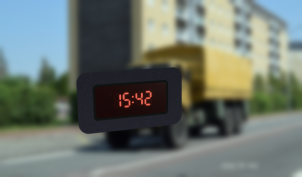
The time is 15h42
